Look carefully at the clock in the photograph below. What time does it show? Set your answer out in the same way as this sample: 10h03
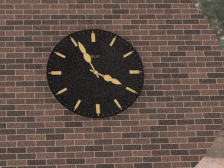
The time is 3h56
